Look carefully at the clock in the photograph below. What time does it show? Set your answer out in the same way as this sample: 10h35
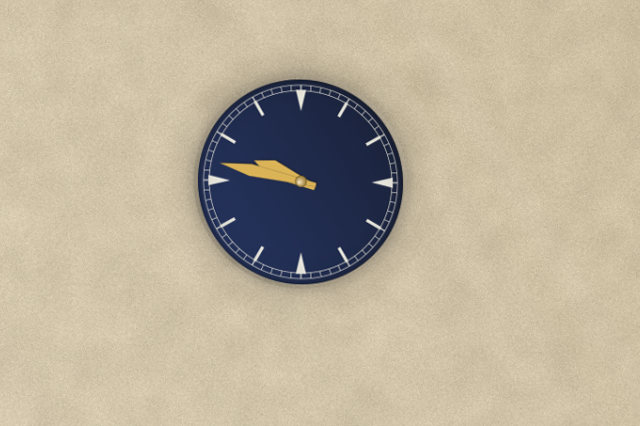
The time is 9h47
